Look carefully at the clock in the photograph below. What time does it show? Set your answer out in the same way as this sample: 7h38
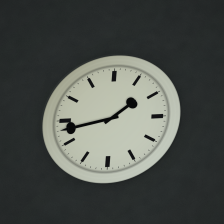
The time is 1h43
